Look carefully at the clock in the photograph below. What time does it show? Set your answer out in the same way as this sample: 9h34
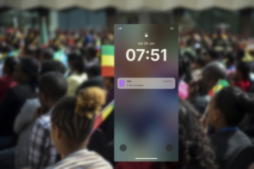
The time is 7h51
